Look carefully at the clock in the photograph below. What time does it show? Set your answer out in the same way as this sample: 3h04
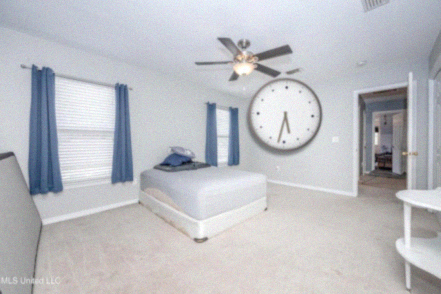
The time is 5h32
